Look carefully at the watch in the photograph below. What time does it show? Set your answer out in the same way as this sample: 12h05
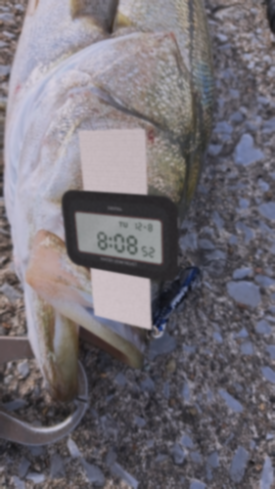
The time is 8h08
